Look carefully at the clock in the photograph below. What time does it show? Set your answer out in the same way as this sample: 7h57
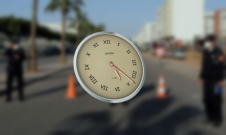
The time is 5h23
